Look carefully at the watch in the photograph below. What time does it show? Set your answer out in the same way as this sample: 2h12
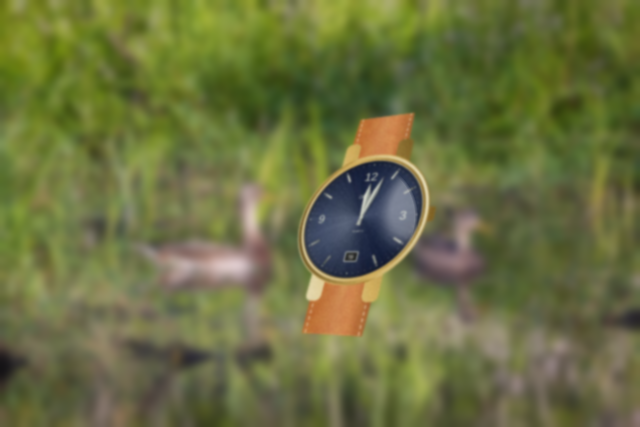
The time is 12h03
